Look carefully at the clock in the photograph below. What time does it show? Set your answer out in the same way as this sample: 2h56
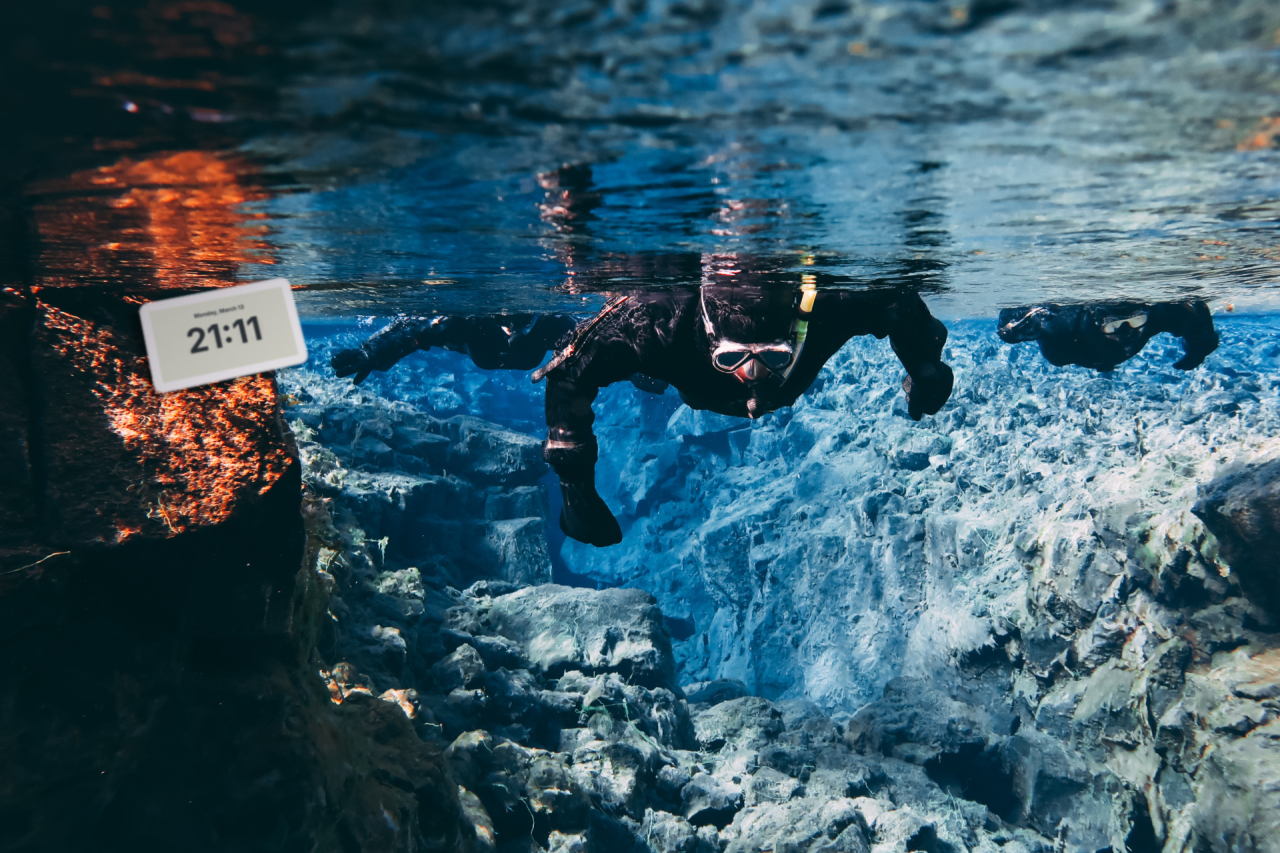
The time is 21h11
